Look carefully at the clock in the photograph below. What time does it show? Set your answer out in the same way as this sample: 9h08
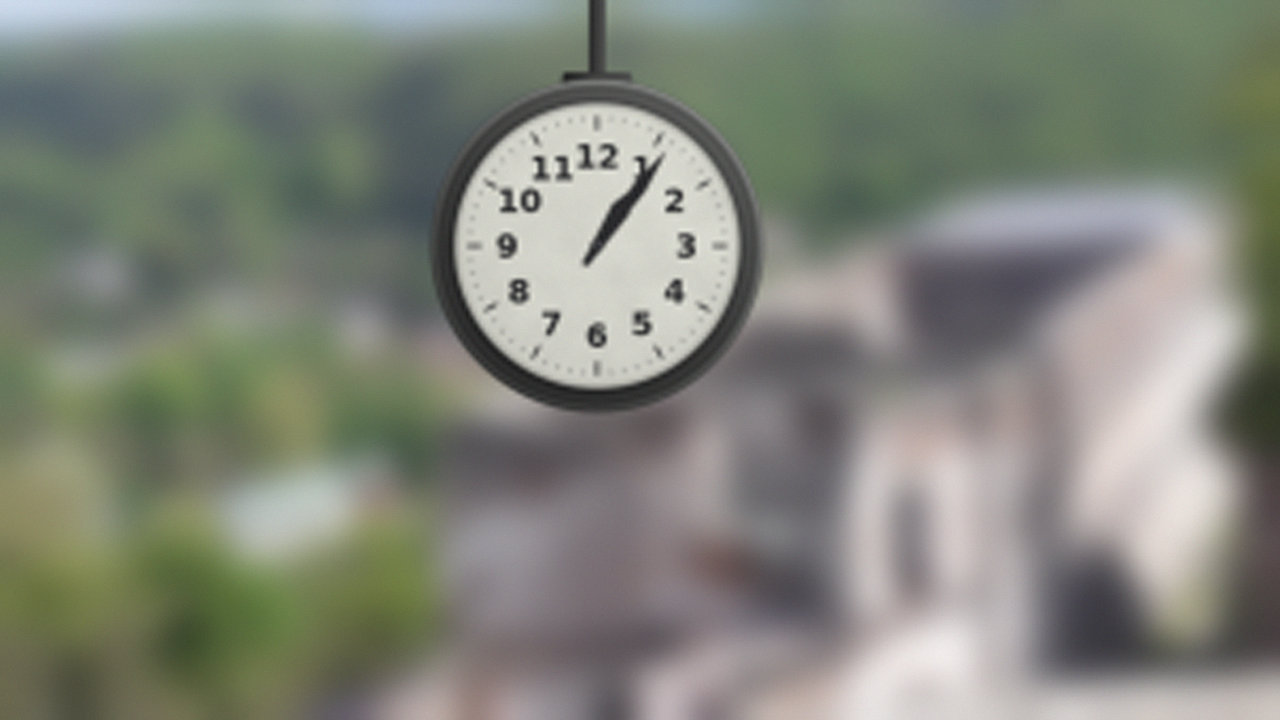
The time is 1h06
